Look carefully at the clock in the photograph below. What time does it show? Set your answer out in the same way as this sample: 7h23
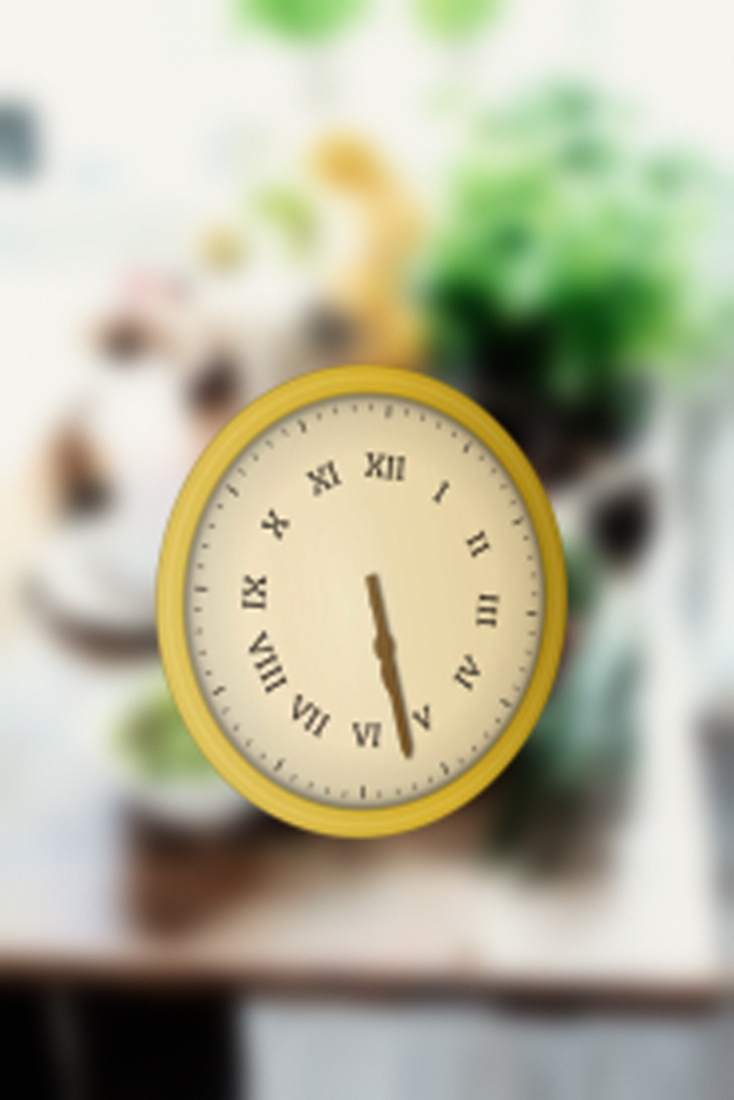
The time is 5h27
